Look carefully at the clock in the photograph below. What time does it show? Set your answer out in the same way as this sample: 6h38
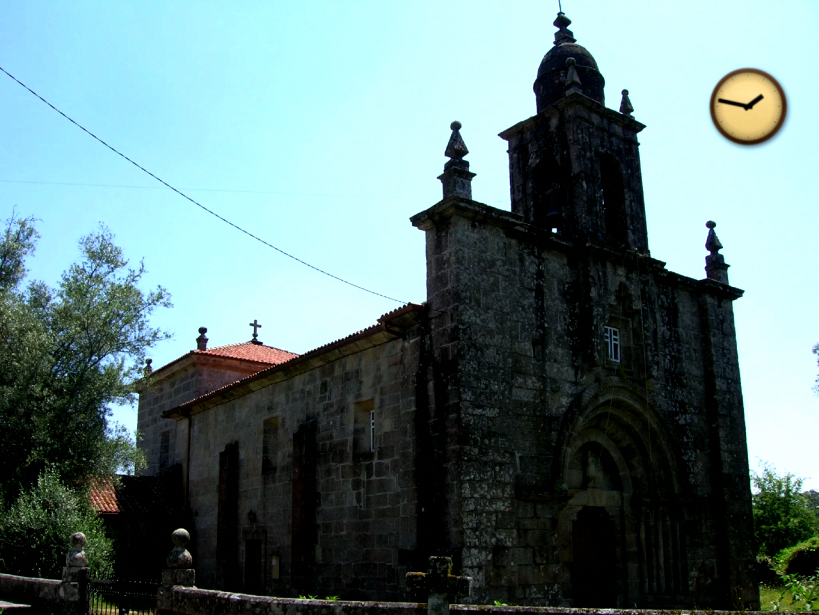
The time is 1h47
